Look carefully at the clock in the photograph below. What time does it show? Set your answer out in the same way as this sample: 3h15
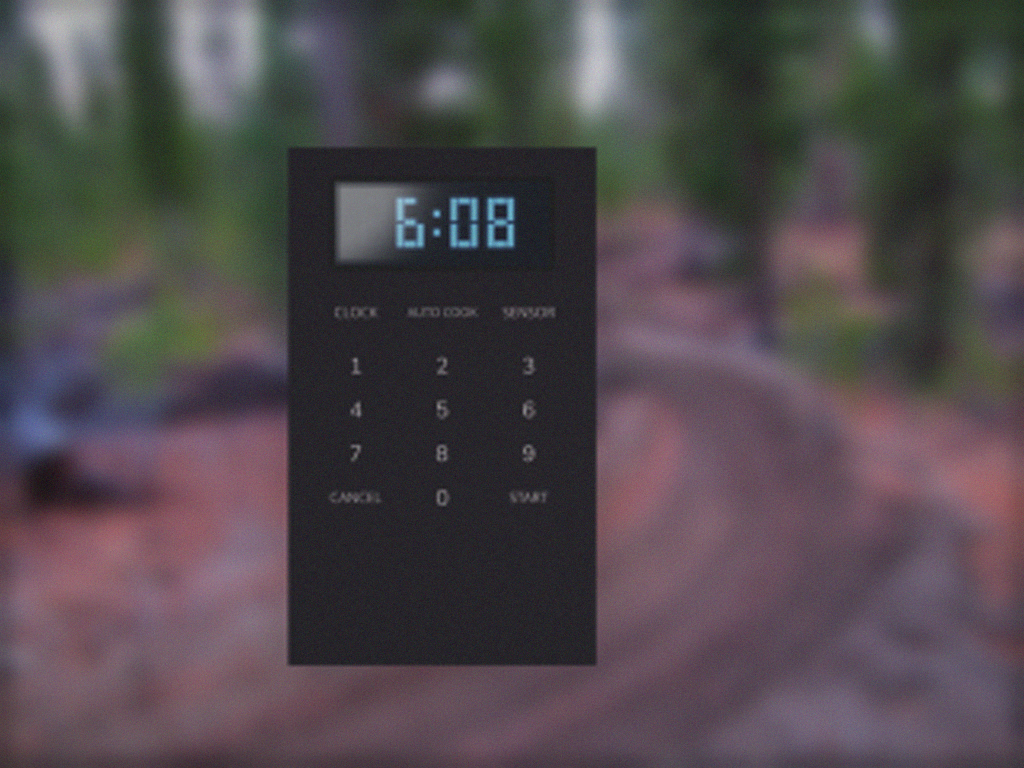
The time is 6h08
